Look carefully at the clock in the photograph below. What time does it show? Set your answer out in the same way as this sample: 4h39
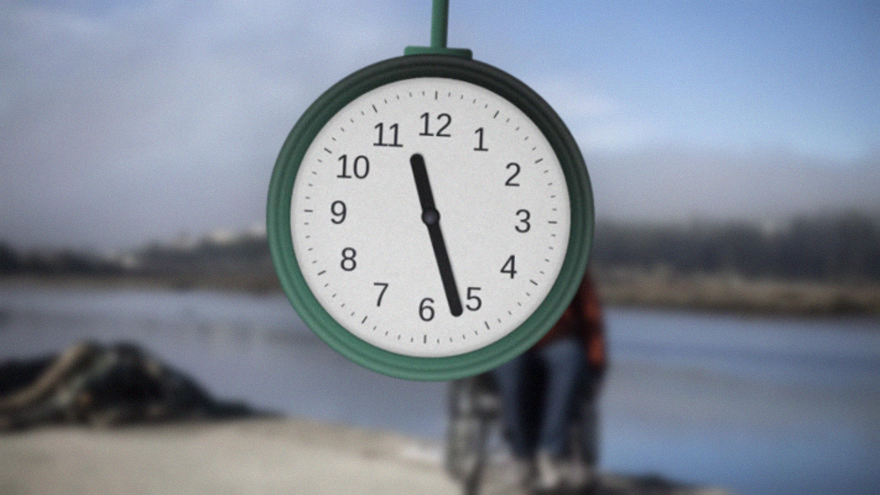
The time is 11h27
